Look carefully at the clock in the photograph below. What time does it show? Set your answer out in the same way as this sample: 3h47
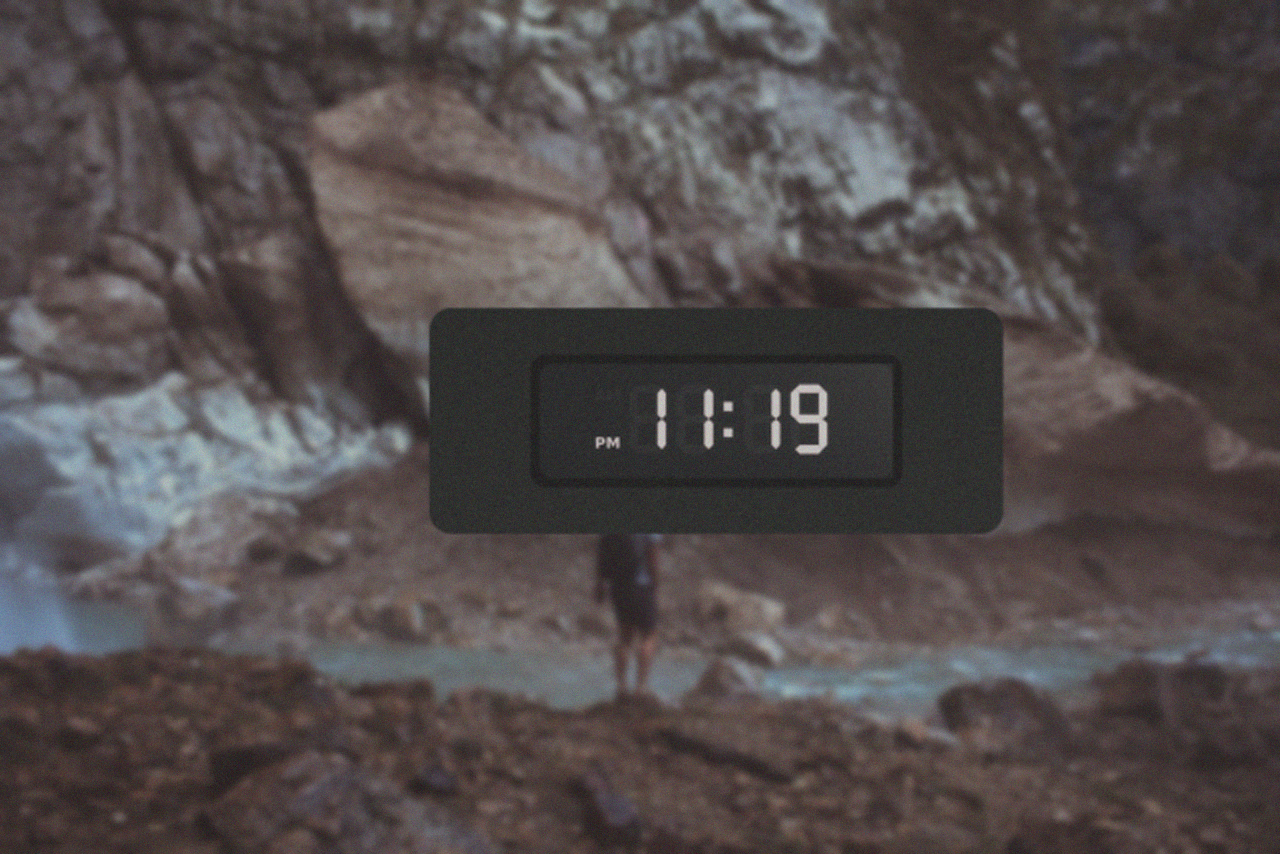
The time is 11h19
